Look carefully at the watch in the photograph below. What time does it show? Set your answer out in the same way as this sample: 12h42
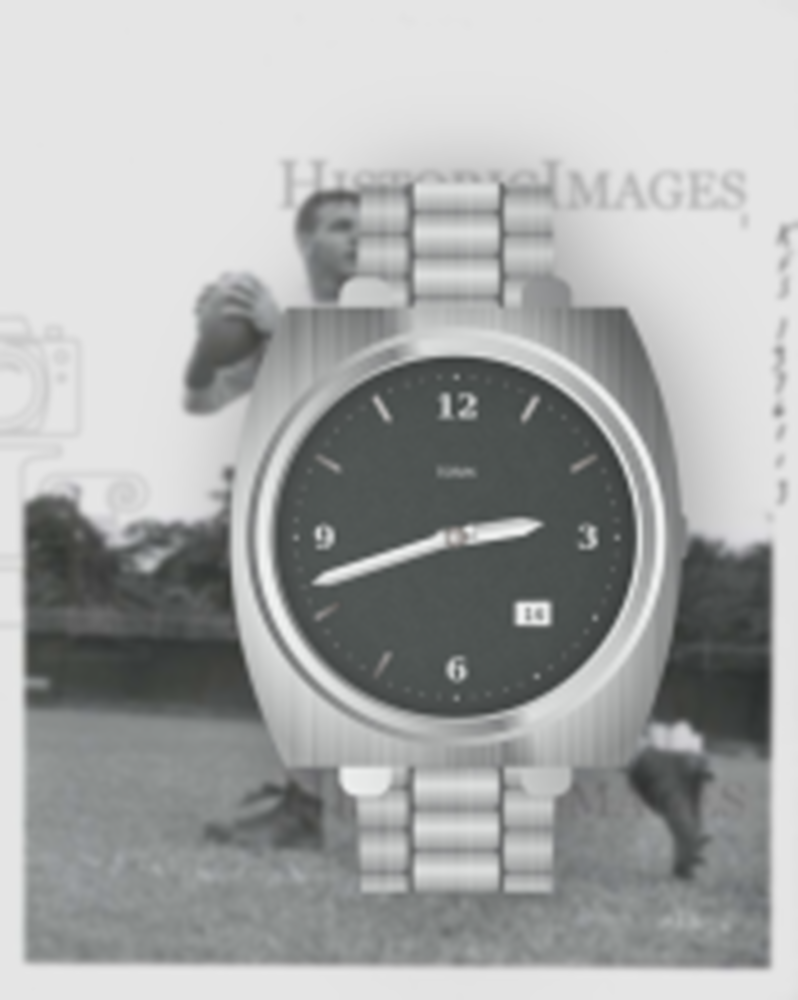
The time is 2h42
